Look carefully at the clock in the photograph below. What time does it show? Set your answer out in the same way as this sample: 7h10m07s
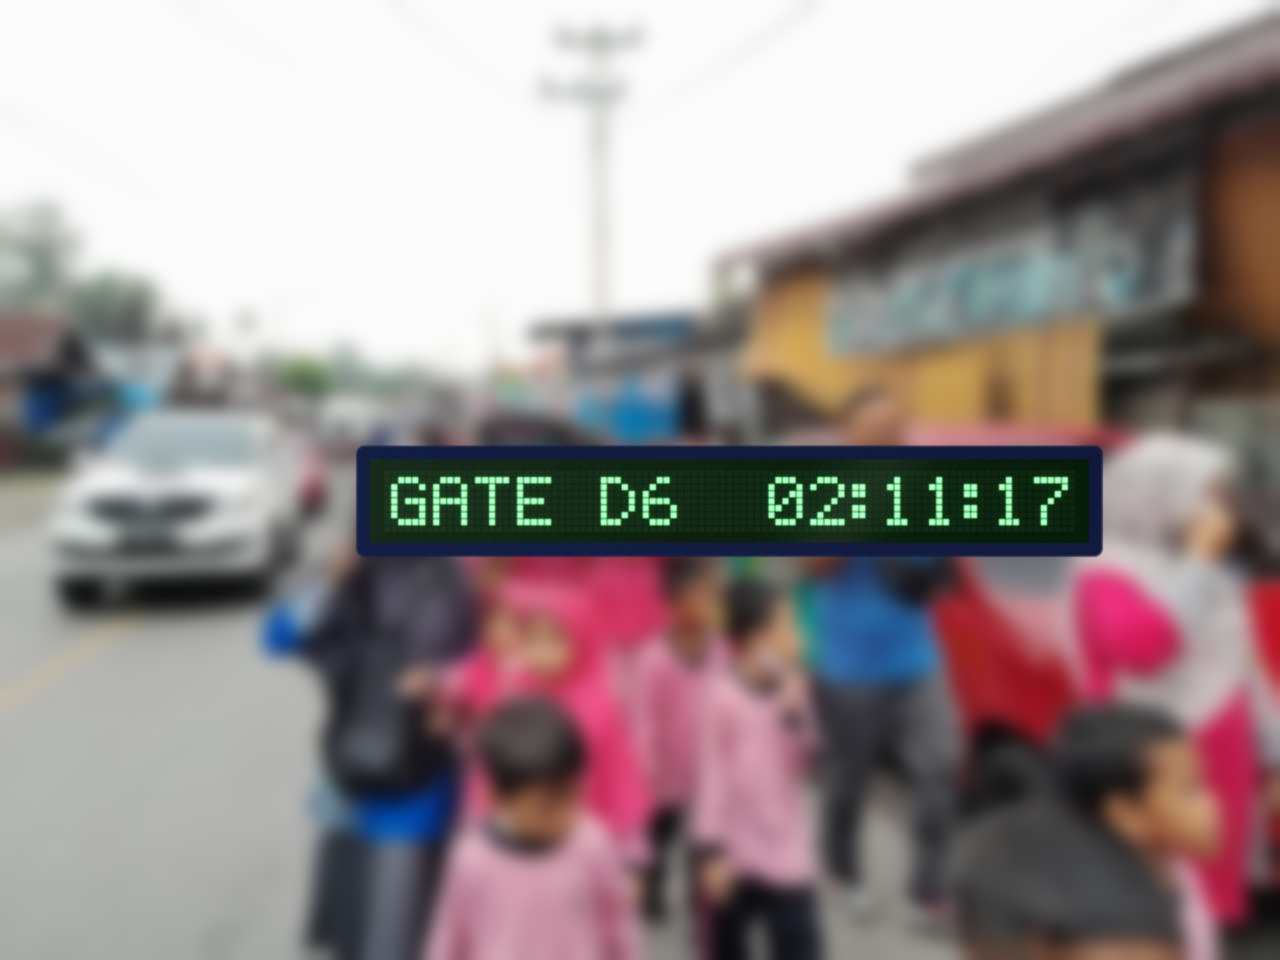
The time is 2h11m17s
